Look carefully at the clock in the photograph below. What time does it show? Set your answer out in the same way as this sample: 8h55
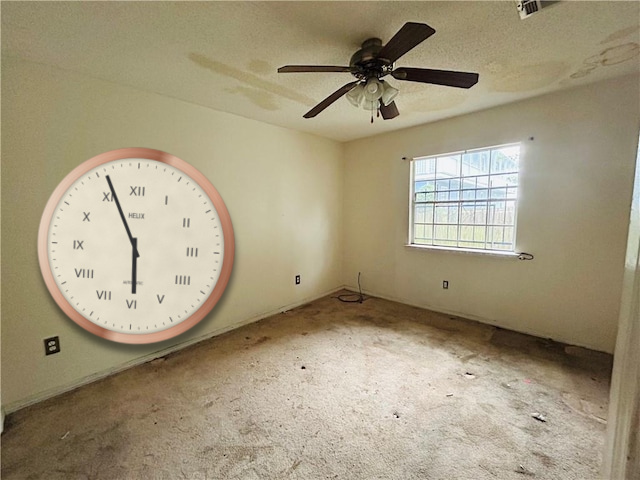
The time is 5h56
